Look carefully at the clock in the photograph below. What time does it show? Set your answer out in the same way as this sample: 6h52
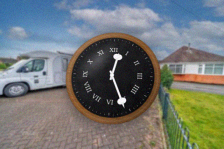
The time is 12h26
